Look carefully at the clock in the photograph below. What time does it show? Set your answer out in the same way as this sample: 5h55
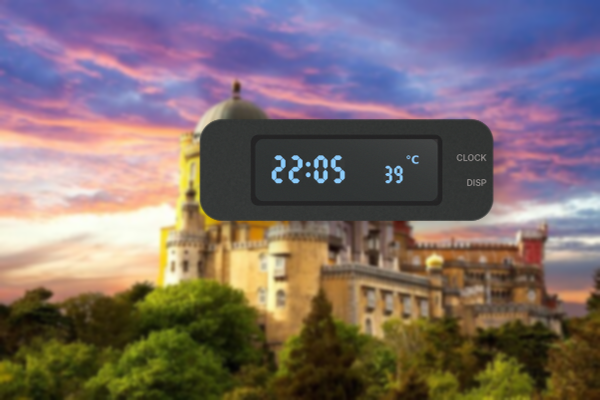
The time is 22h05
